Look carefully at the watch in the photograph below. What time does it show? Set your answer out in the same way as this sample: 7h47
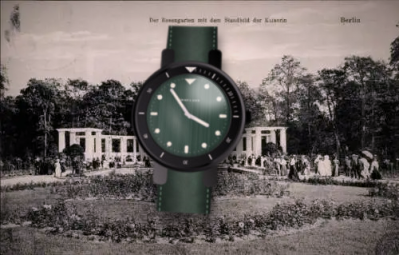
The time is 3h54
